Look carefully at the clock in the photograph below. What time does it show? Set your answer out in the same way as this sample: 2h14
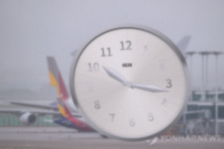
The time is 10h17
